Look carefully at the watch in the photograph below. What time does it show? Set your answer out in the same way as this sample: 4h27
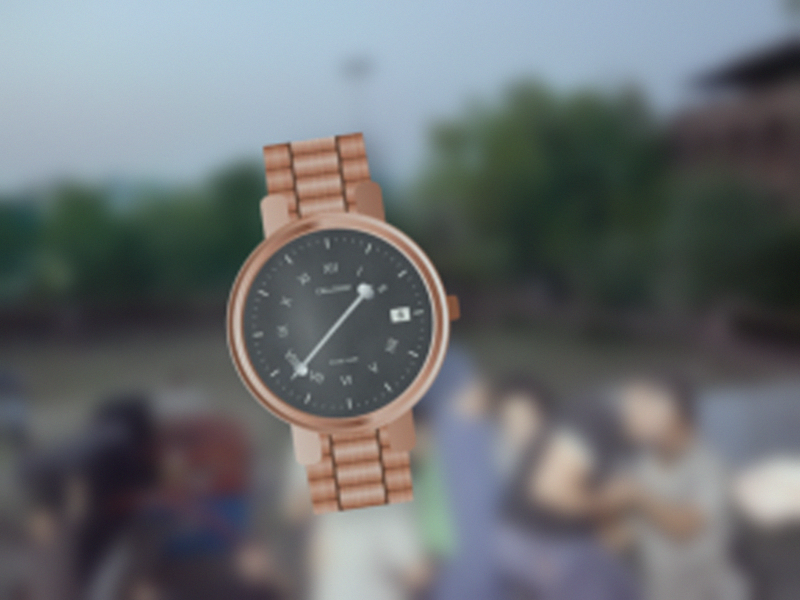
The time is 1h38
